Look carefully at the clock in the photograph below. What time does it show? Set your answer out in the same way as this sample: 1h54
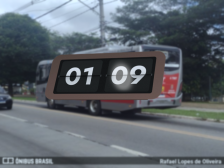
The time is 1h09
